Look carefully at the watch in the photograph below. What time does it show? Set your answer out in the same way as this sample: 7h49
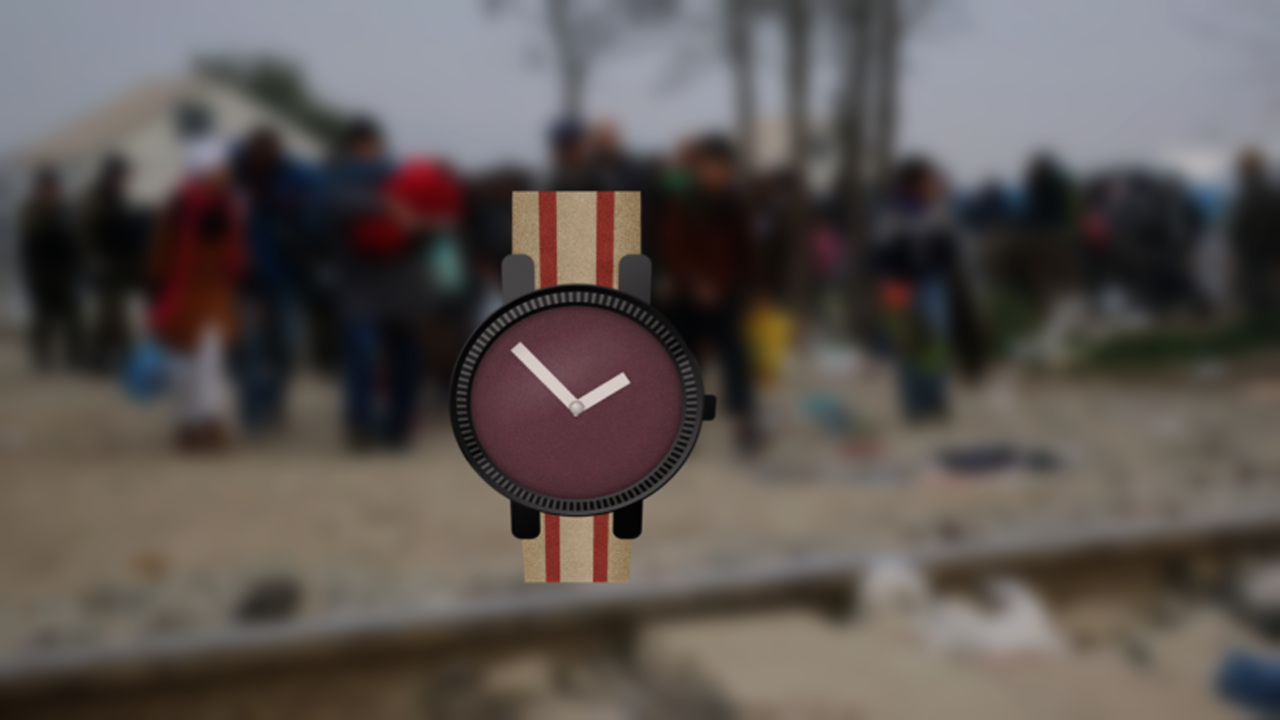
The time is 1h53
